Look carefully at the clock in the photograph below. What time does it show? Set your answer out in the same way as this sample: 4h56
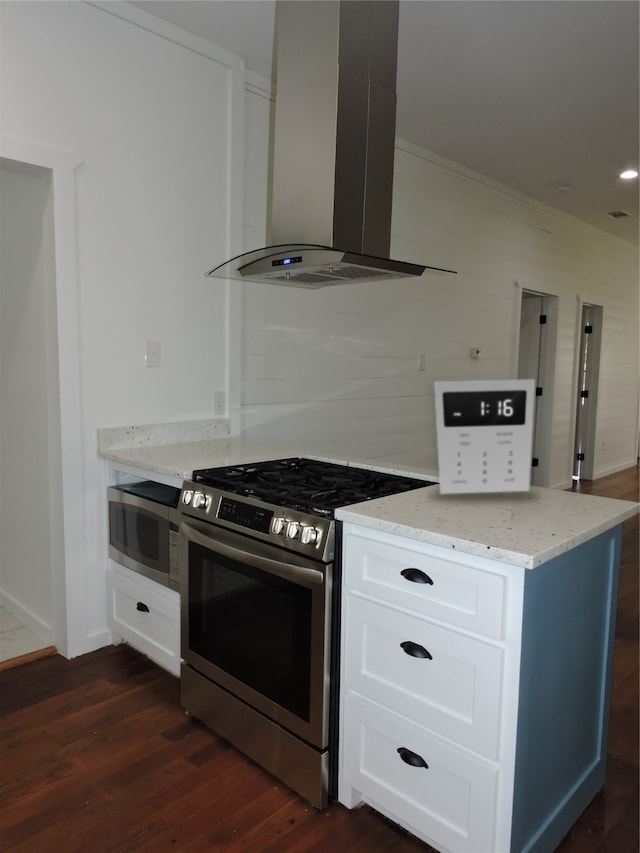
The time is 1h16
